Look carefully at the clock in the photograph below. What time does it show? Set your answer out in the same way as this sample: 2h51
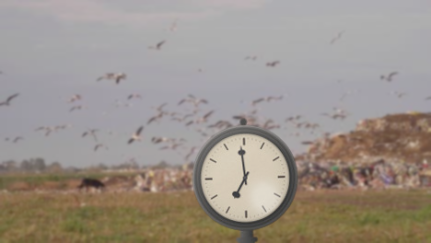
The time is 6h59
